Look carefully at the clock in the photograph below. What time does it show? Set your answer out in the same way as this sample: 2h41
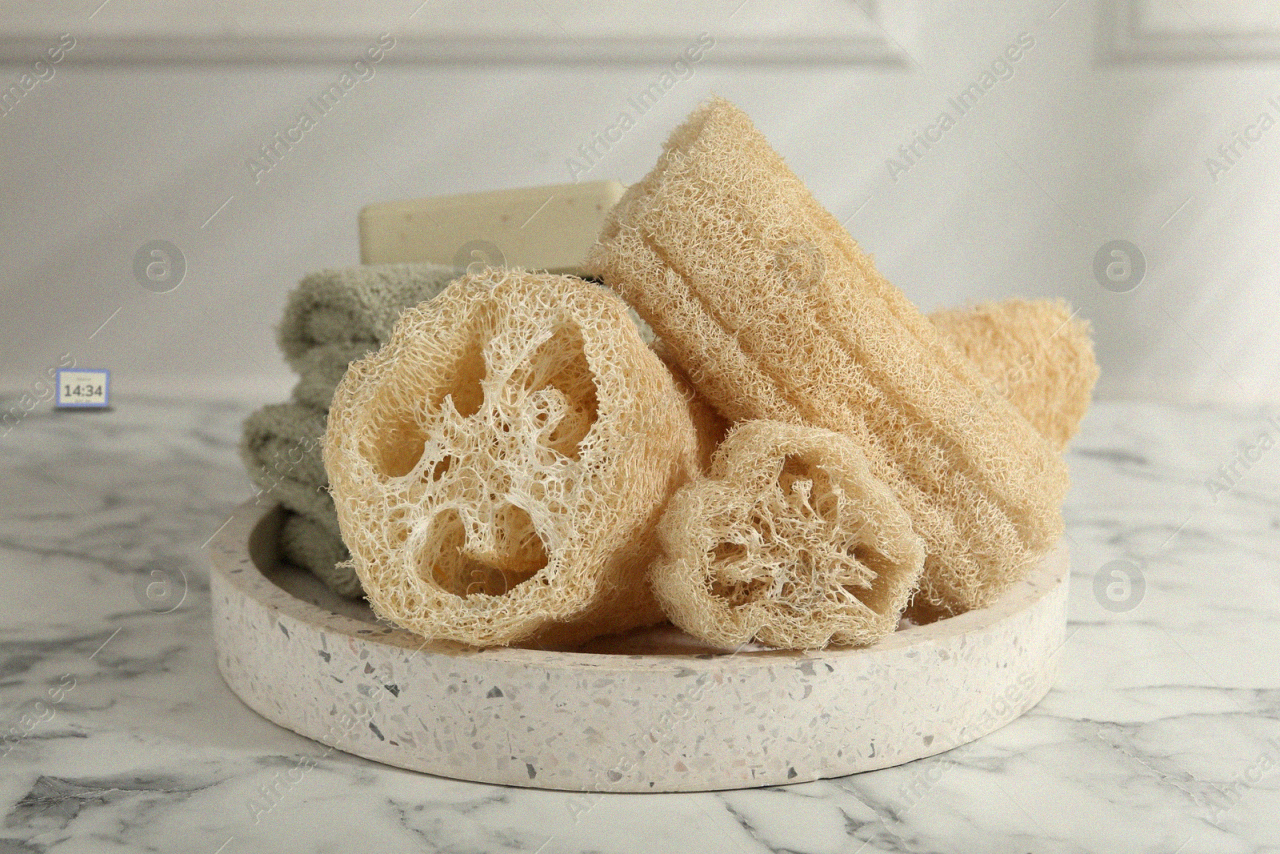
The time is 14h34
